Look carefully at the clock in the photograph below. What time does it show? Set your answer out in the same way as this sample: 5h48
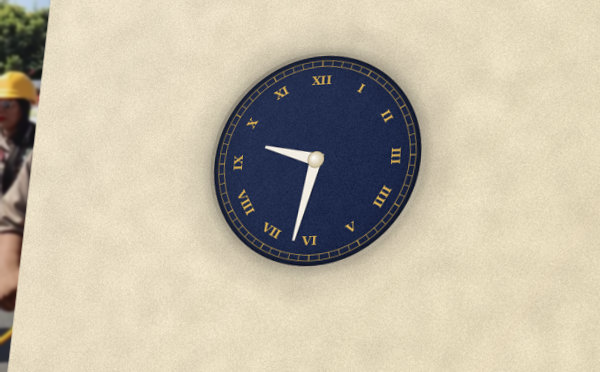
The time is 9h32
